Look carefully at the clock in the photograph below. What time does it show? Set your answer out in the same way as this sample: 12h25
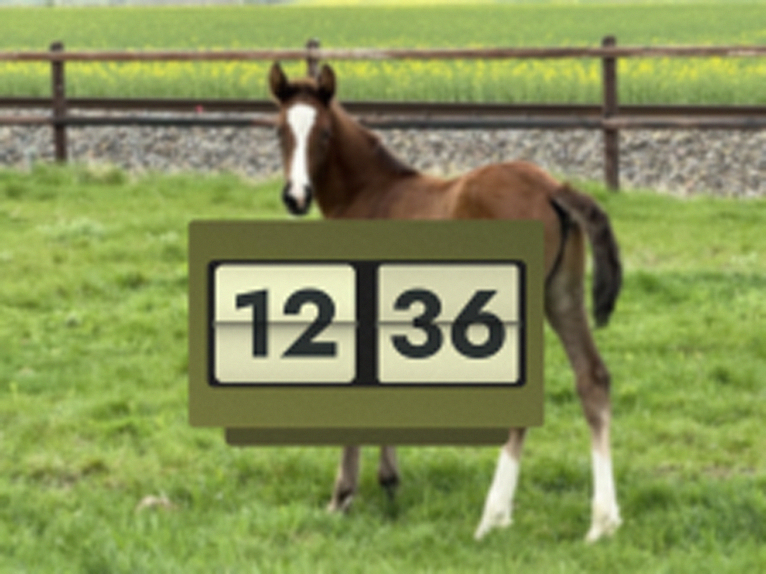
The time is 12h36
